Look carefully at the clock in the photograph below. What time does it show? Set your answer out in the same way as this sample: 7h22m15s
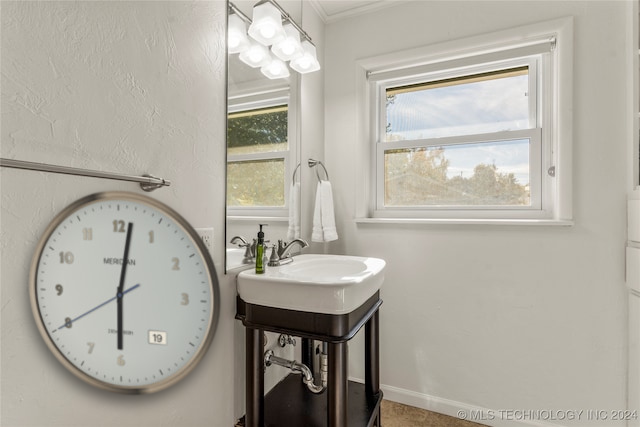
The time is 6h01m40s
